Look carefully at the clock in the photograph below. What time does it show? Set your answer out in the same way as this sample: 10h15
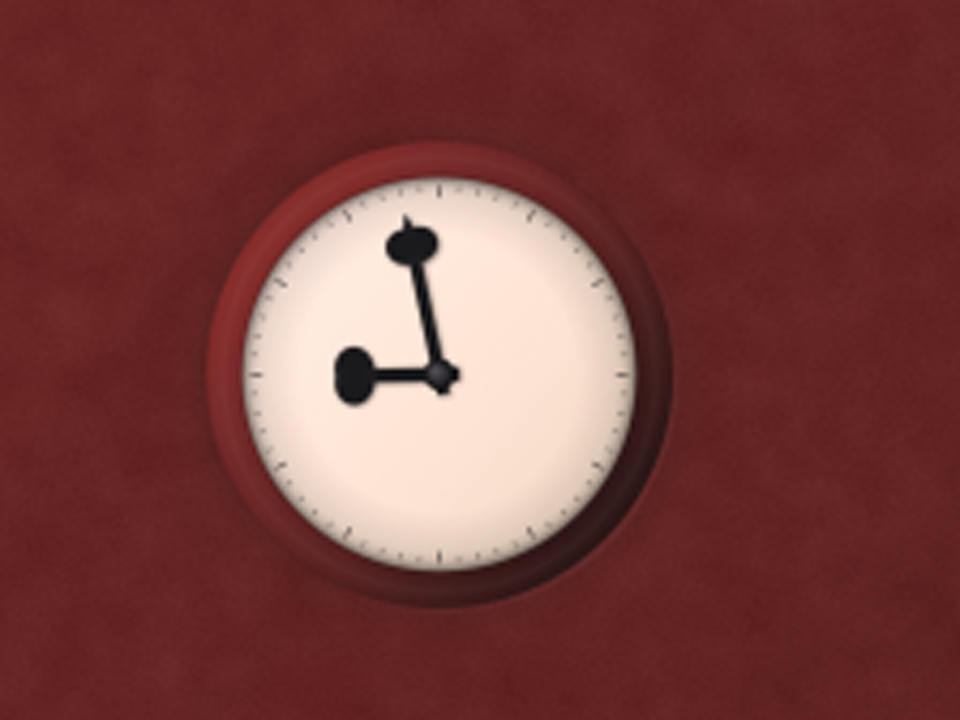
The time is 8h58
